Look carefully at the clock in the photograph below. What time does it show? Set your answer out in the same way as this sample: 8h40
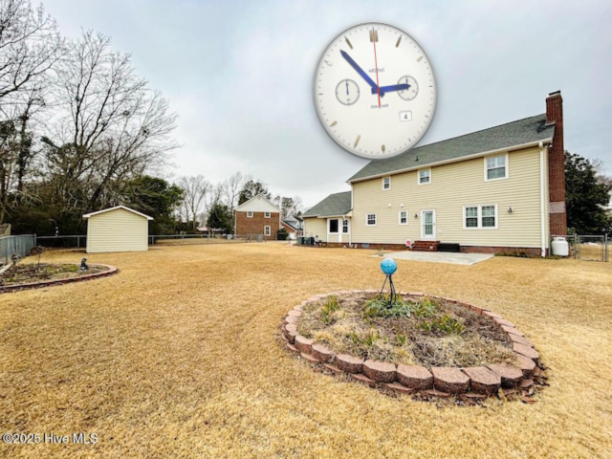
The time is 2h53
